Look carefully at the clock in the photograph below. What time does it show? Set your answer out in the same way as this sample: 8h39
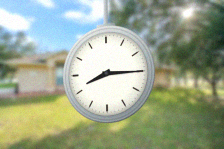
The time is 8h15
